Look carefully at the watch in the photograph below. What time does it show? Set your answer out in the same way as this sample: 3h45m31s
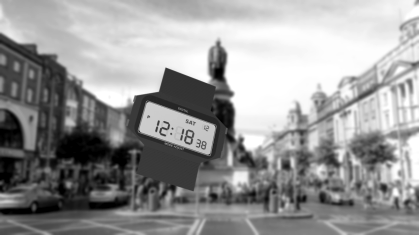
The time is 12h18m38s
